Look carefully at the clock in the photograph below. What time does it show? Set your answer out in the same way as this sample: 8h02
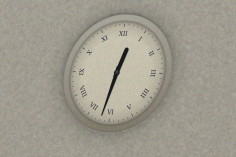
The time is 12h32
